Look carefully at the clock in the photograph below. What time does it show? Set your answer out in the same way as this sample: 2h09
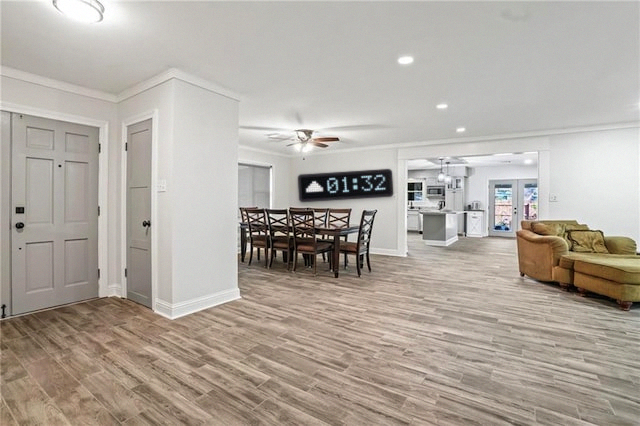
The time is 1h32
